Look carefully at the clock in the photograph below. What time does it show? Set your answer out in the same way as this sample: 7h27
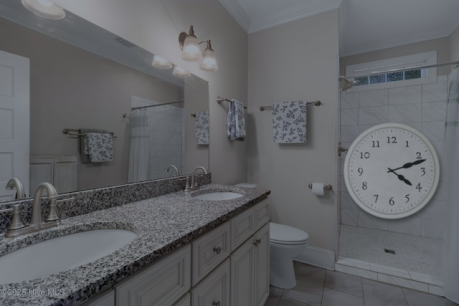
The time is 4h12
